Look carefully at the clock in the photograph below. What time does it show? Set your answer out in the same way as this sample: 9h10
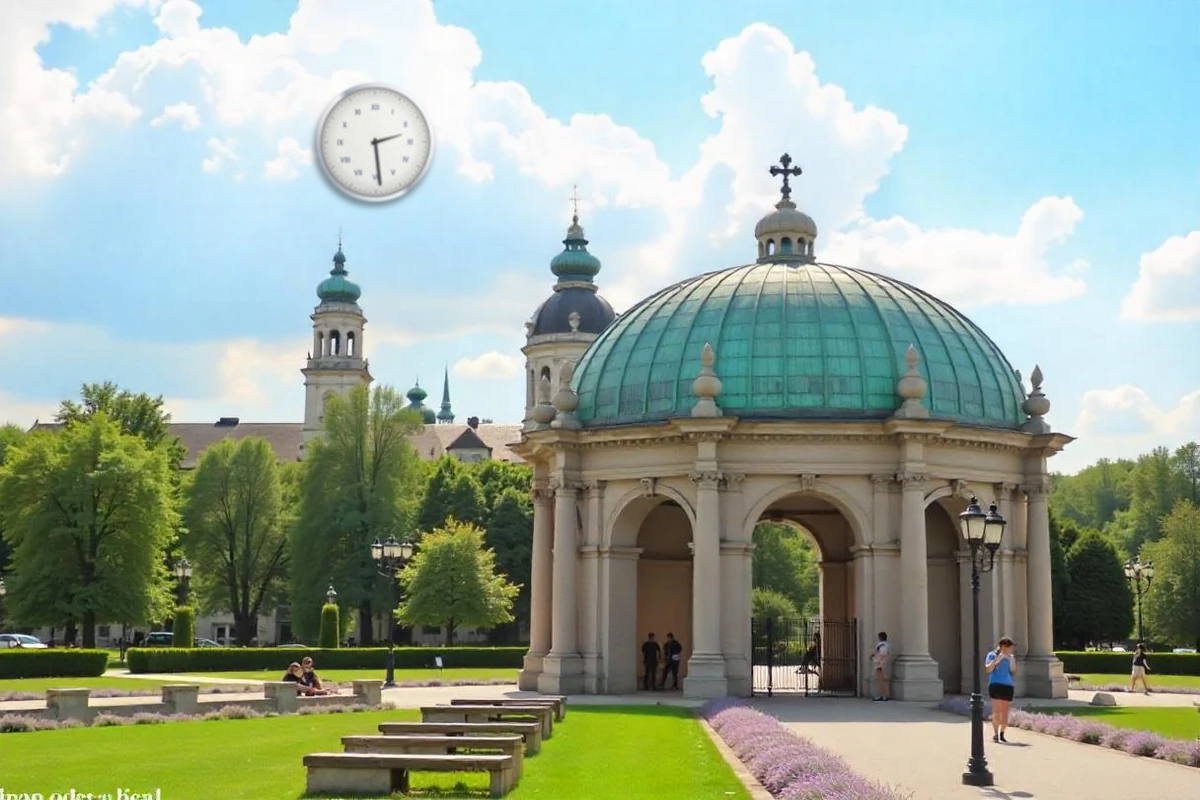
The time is 2h29
